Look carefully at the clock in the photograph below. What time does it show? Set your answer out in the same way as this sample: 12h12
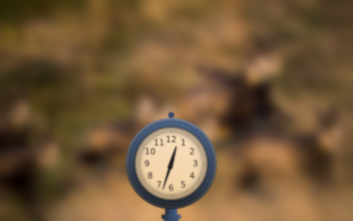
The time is 12h33
